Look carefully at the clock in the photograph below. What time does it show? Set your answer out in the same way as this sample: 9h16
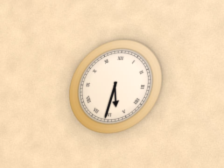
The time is 5h31
